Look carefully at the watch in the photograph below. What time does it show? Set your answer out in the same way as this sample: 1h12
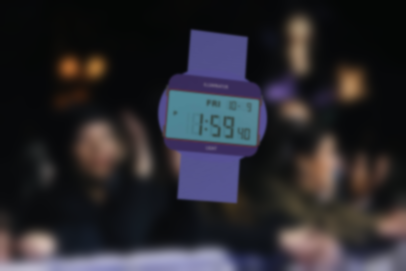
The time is 1h59
